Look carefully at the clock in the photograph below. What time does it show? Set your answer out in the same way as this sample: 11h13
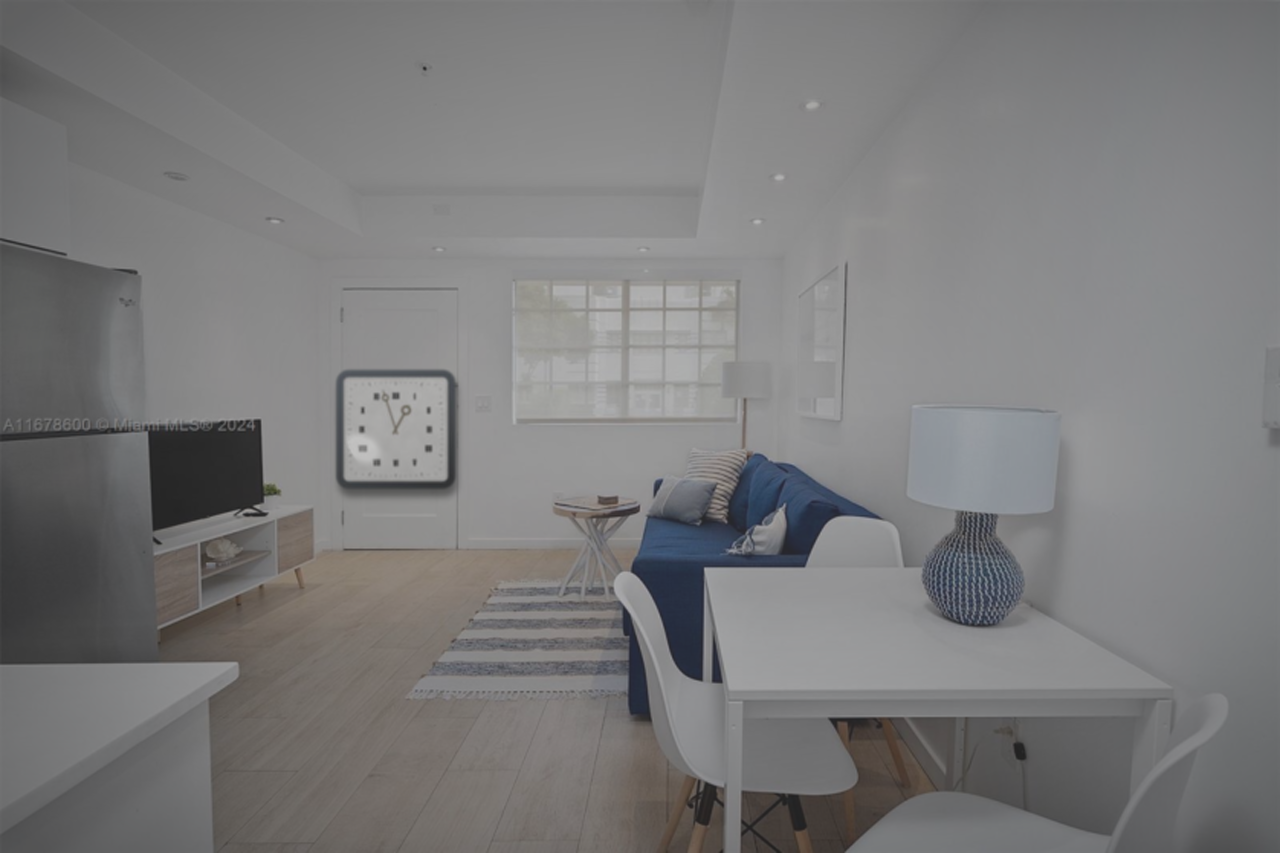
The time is 12h57
